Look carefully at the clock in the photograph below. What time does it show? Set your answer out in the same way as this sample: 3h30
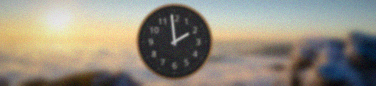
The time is 1h59
